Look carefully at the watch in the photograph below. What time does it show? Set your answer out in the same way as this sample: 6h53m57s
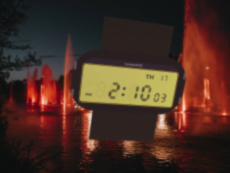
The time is 2h10m03s
